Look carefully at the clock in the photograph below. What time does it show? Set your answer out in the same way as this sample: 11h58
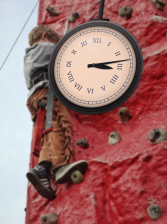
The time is 3h13
